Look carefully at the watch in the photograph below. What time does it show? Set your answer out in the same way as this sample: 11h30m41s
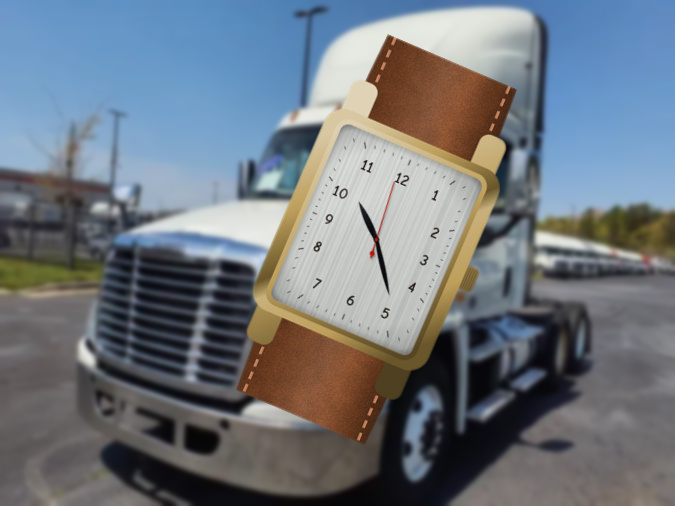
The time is 10h23m59s
